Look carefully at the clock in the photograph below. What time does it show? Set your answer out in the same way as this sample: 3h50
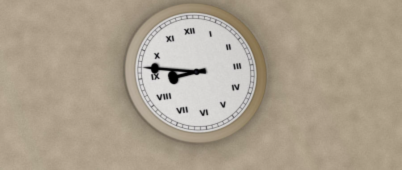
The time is 8h47
